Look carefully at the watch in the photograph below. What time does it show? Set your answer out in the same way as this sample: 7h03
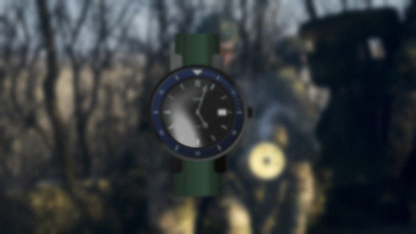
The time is 5h03
